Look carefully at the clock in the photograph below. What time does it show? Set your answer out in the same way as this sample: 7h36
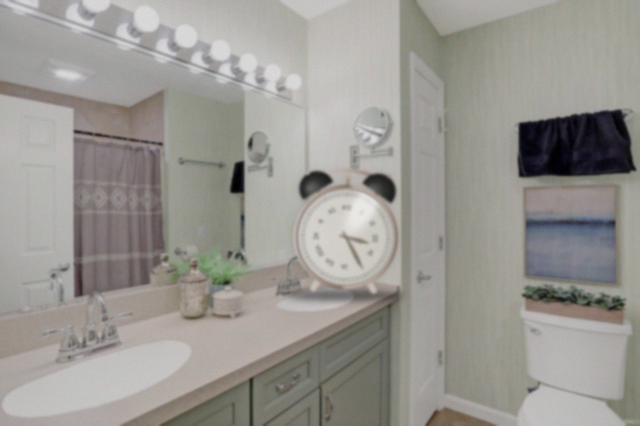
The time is 3h25
